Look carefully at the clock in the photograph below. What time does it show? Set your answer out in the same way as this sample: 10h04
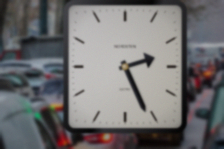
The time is 2h26
